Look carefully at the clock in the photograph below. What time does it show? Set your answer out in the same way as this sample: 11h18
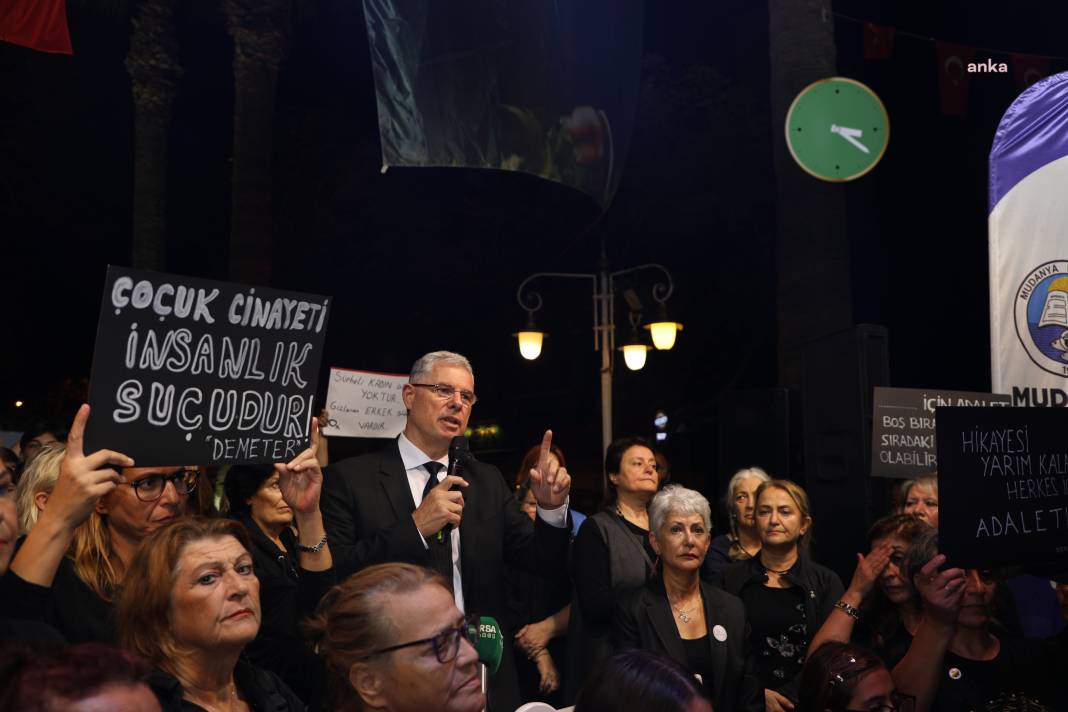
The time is 3h21
